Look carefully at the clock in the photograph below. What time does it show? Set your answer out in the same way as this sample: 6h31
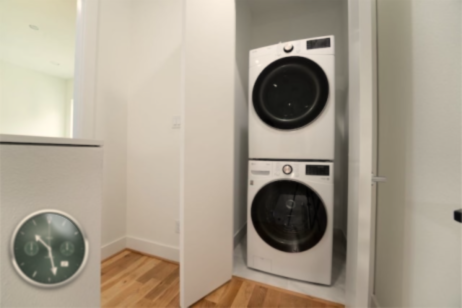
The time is 10h28
